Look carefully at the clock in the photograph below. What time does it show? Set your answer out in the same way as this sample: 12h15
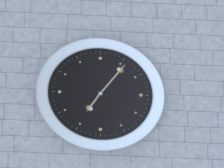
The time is 7h06
